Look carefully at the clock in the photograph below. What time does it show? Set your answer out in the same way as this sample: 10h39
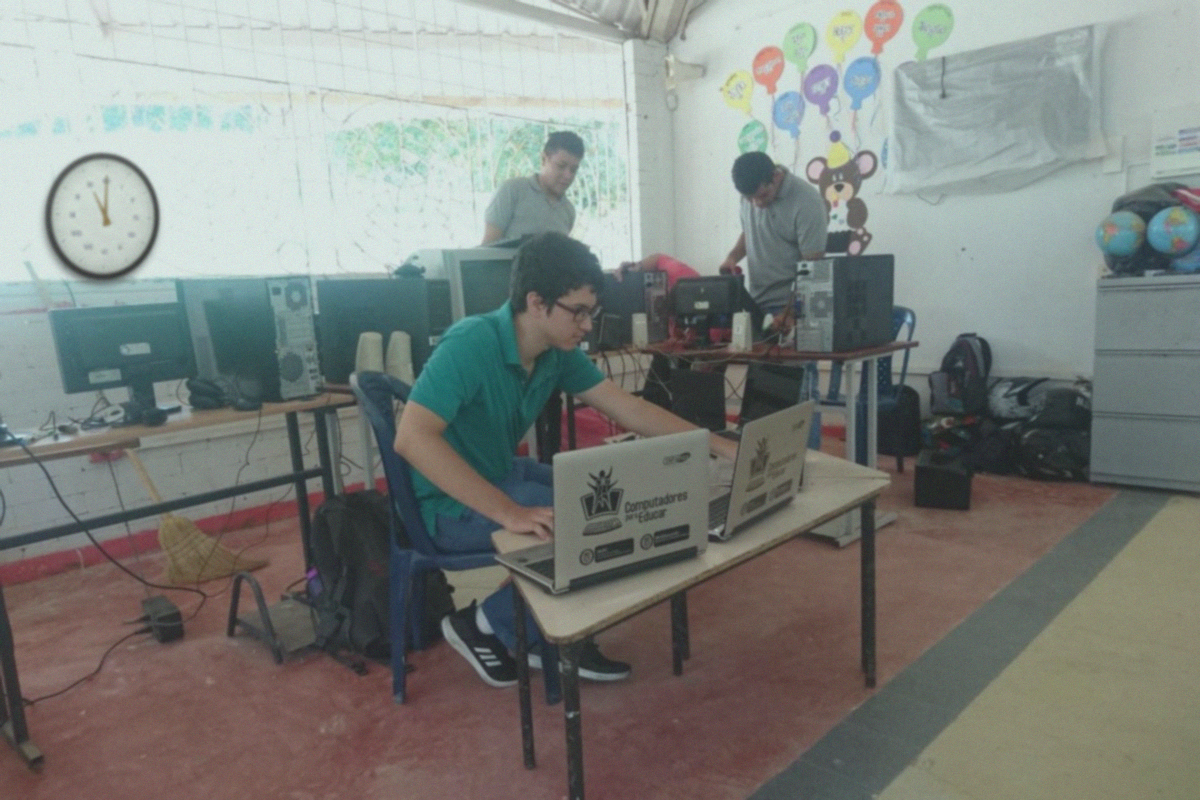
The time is 11h00
